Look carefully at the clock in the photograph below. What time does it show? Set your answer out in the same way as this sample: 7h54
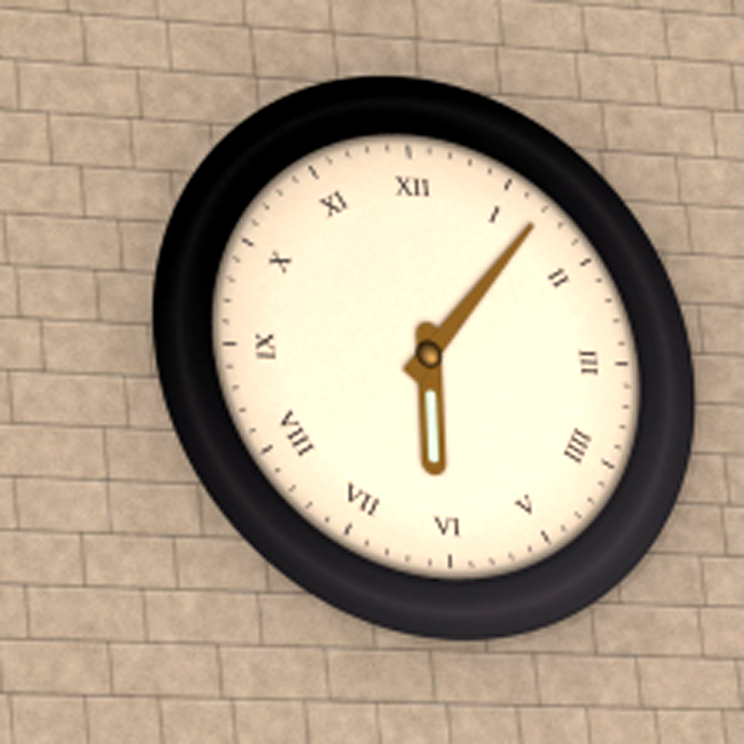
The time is 6h07
